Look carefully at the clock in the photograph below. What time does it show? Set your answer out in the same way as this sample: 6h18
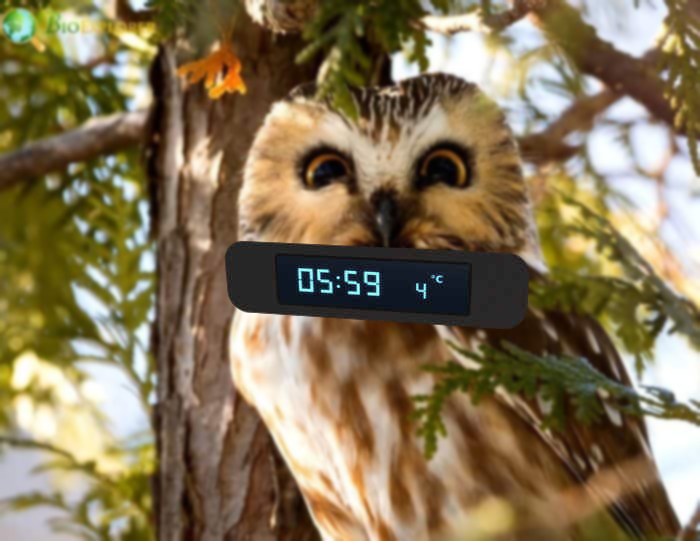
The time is 5h59
